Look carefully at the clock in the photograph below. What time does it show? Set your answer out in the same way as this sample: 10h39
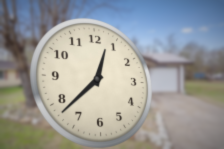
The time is 12h38
